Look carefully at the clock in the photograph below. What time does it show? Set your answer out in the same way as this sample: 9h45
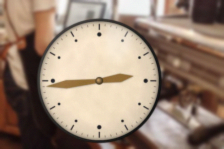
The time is 2h44
